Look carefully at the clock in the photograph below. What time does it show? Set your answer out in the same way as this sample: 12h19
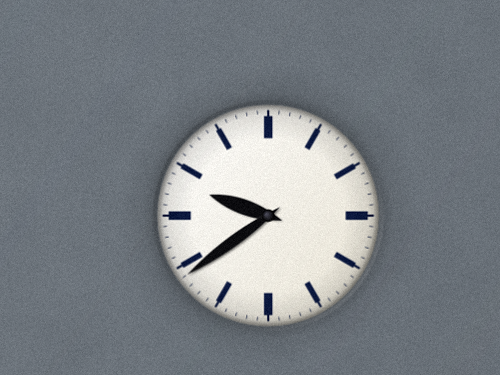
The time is 9h39
